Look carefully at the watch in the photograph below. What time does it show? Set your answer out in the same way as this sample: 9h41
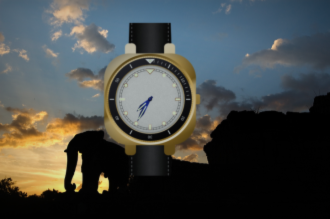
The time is 7h35
